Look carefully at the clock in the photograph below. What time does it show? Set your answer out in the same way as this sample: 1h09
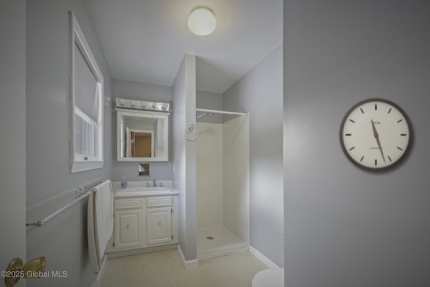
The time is 11h27
